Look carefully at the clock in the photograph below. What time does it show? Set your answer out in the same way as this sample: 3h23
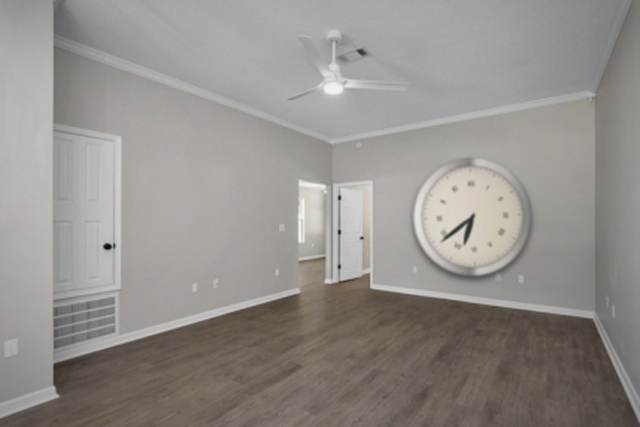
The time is 6h39
